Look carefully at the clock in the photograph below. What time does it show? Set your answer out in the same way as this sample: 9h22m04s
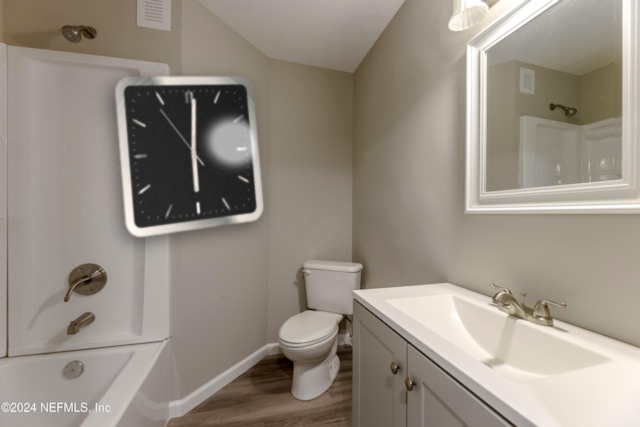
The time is 6h00m54s
